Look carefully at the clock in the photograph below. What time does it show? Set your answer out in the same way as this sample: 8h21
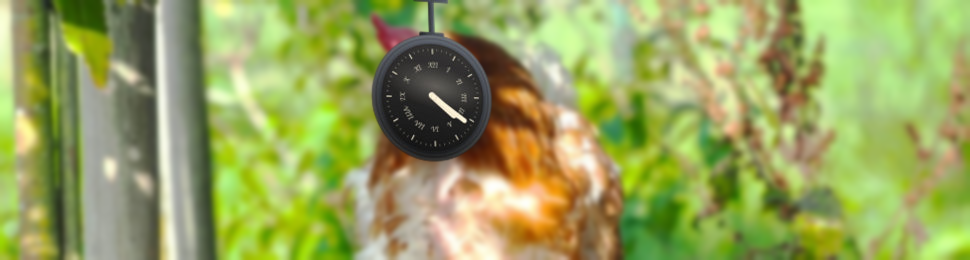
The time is 4h21
